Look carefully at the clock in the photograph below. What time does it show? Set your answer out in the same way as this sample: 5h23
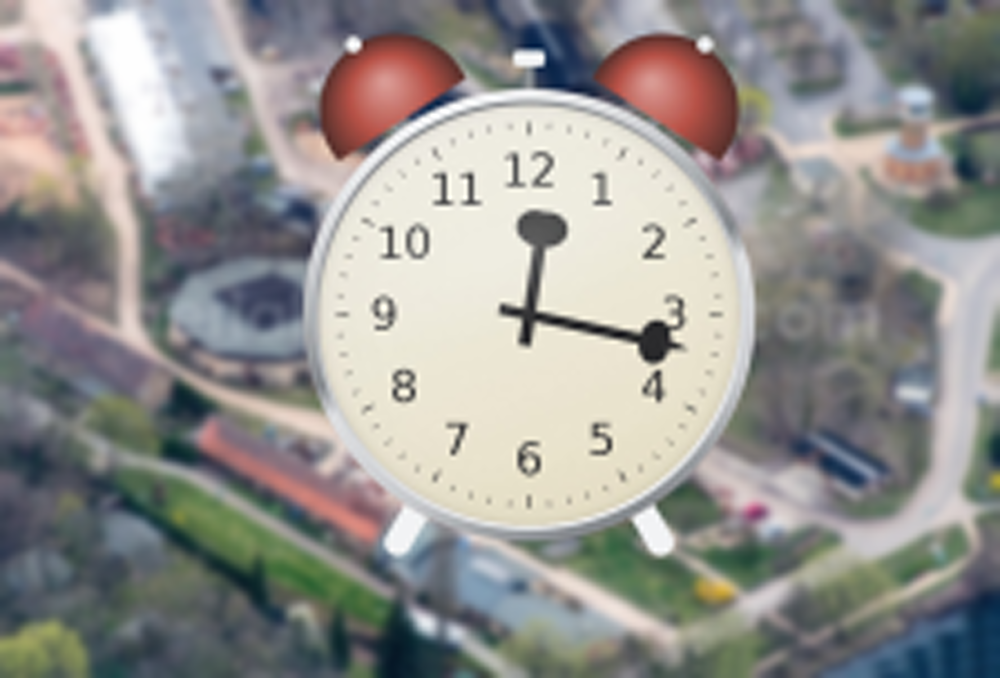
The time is 12h17
